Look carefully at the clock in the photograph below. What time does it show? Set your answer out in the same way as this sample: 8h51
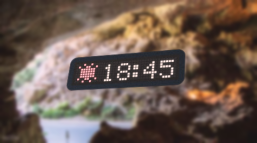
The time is 18h45
